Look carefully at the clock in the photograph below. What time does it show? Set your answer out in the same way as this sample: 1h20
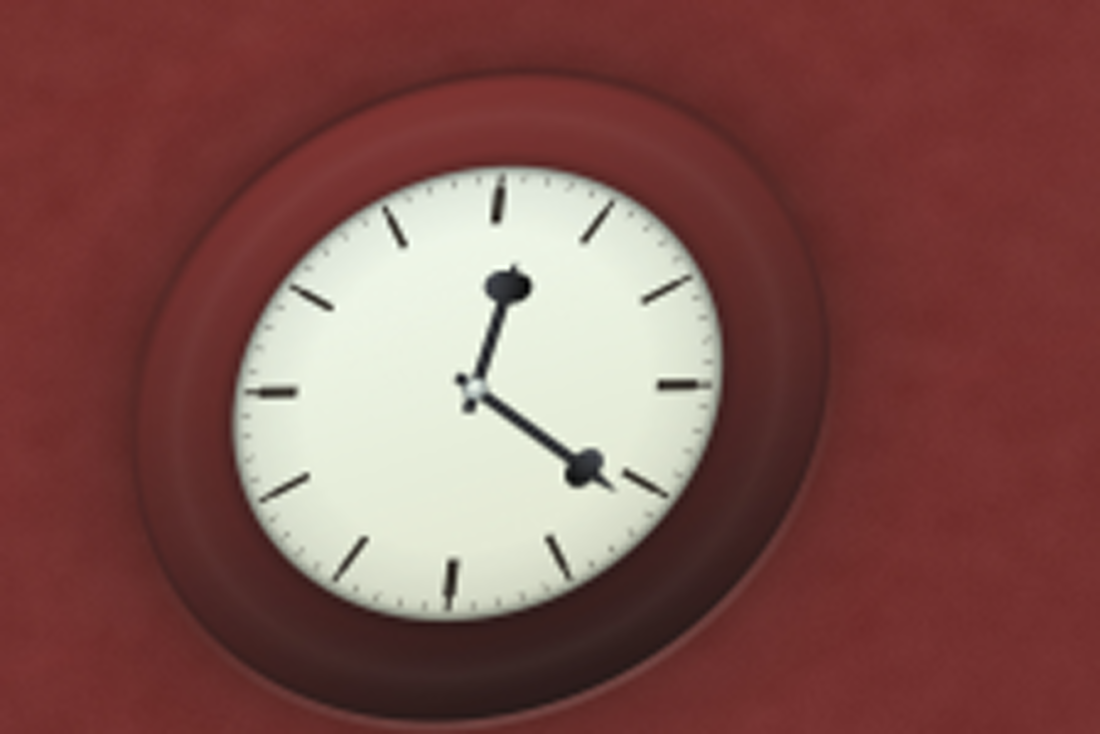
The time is 12h21
